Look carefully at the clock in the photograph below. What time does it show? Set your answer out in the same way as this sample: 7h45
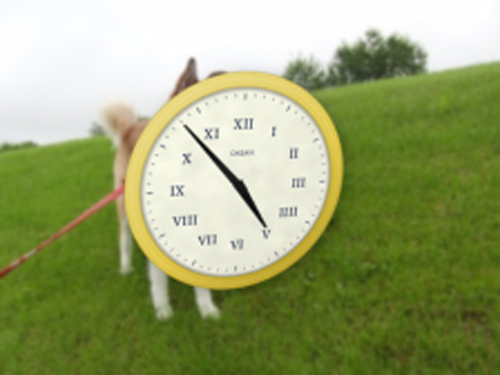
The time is 4h53
